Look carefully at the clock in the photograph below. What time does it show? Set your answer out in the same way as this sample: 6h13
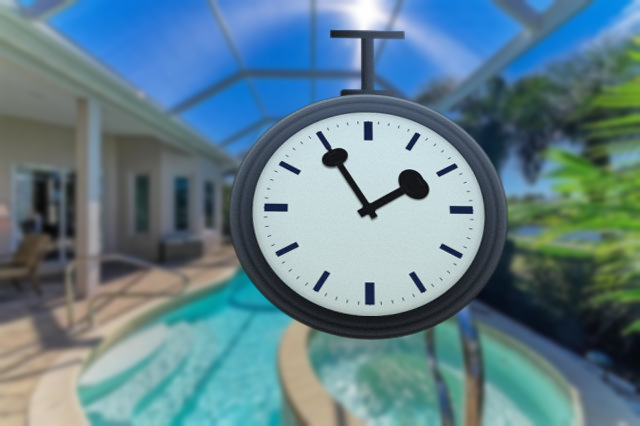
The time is 1h55
